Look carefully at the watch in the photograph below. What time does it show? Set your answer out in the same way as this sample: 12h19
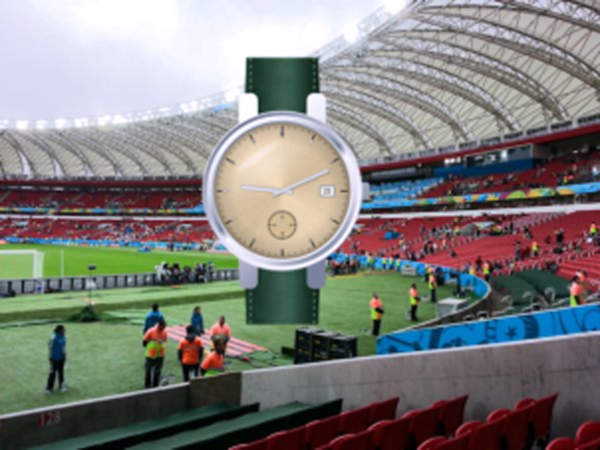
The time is 9h11
